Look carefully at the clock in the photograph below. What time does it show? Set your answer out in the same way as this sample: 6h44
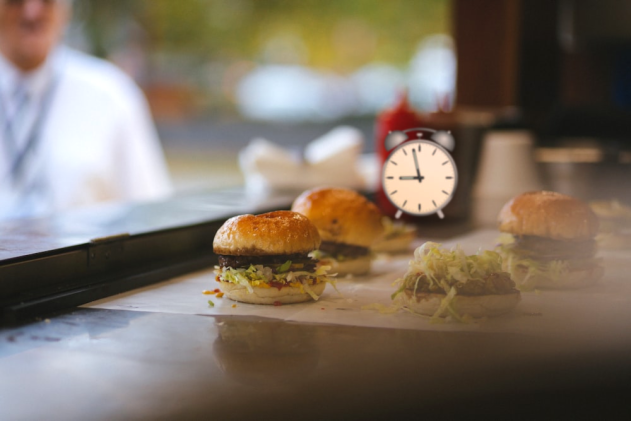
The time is 8h58
